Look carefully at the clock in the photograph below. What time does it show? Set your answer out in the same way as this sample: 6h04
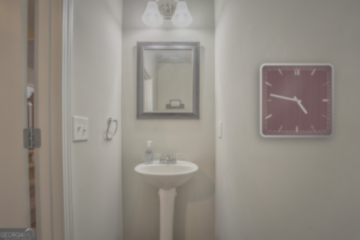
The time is 4h47
